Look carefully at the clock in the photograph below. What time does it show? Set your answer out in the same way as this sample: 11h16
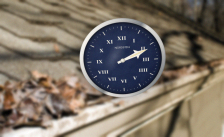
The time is 2h11
